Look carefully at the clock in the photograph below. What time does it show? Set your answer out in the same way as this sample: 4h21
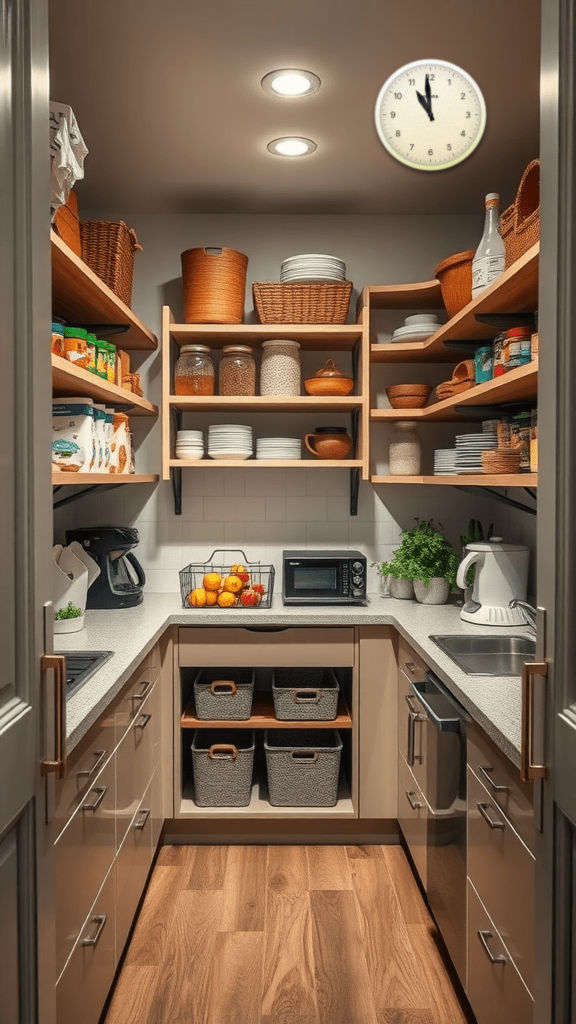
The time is 10h59
